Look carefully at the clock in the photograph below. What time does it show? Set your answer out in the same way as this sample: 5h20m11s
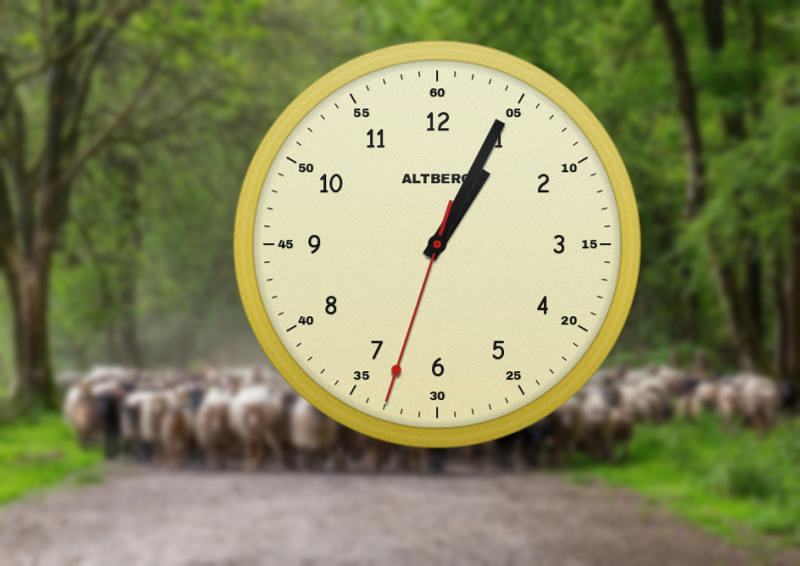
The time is 1h04m33s
